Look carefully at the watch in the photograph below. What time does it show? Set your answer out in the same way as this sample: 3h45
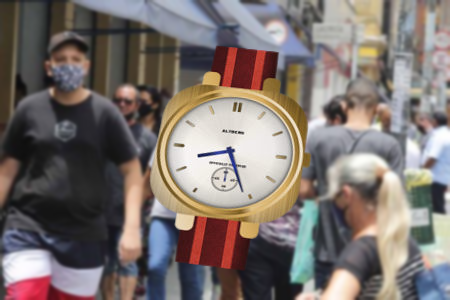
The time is 8h26
